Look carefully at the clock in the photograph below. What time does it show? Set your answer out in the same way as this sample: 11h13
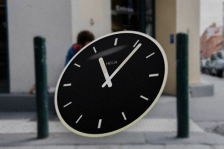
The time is 11h06
